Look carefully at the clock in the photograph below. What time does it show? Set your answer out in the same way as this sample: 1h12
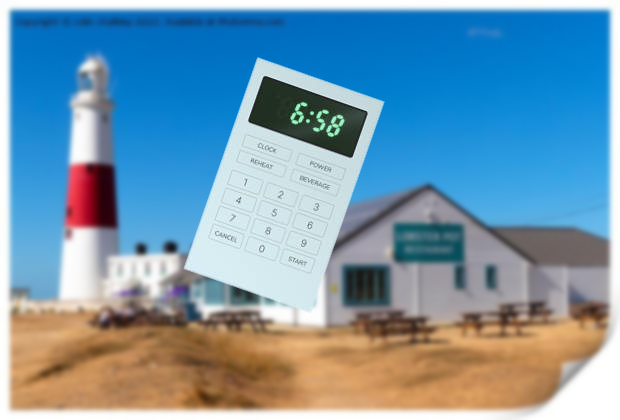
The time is 6h58
